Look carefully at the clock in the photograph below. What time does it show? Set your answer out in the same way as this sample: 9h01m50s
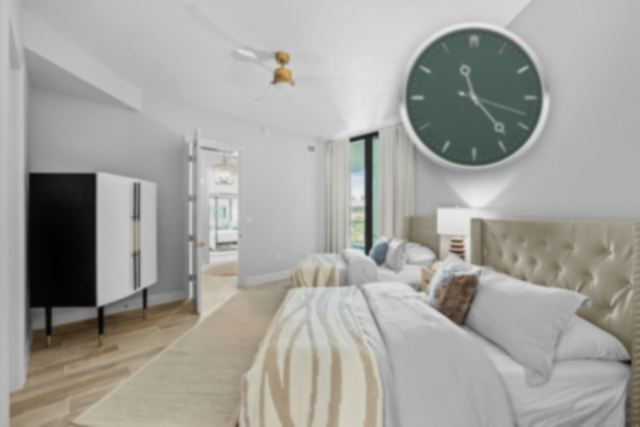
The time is 11h23m18s
